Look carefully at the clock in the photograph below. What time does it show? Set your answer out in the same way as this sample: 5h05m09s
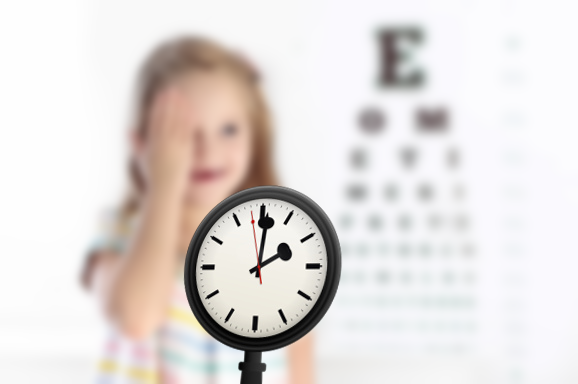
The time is 2h00m58s
